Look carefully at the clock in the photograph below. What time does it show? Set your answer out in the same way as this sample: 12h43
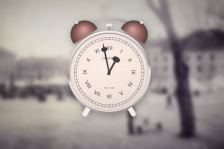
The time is 12h58
